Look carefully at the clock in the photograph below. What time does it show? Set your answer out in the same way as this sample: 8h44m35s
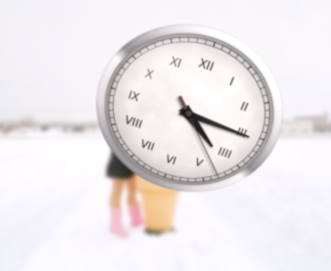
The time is 4h15m23s
